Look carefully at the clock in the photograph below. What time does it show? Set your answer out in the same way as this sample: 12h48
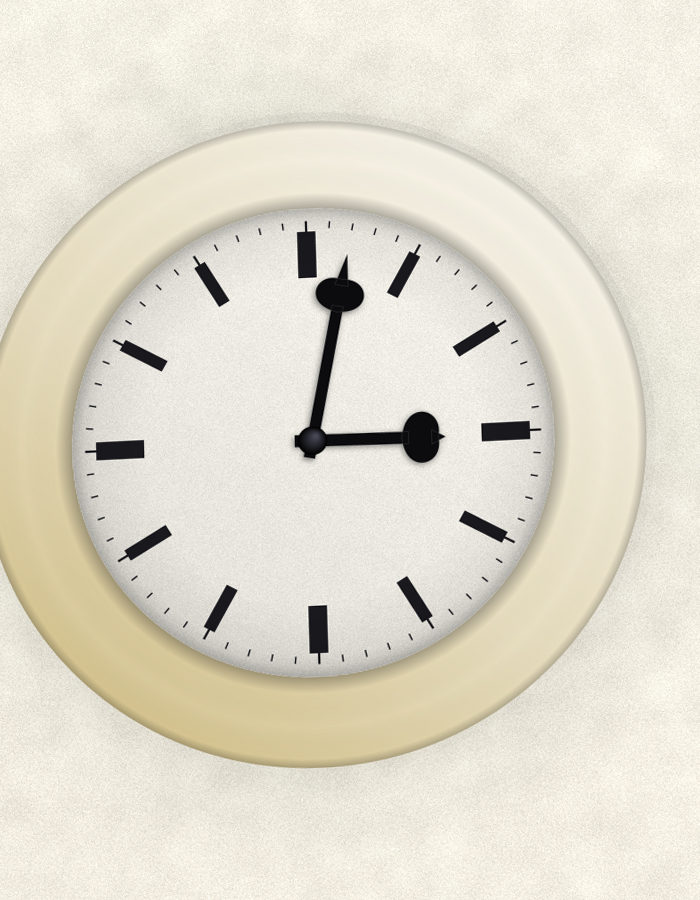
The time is 3h02
